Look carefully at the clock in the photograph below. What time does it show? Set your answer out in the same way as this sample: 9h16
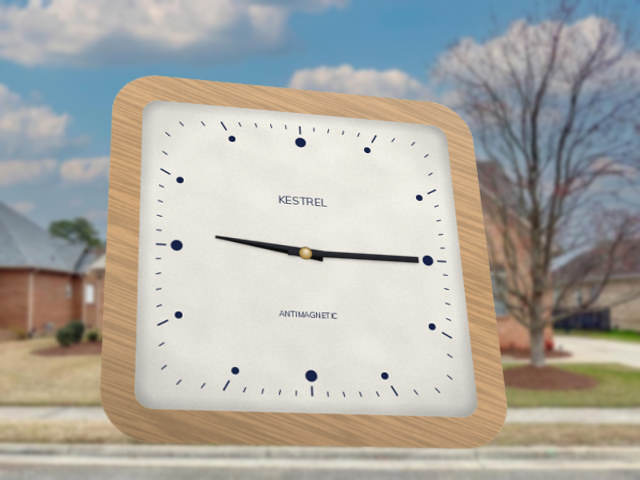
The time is 9h15
